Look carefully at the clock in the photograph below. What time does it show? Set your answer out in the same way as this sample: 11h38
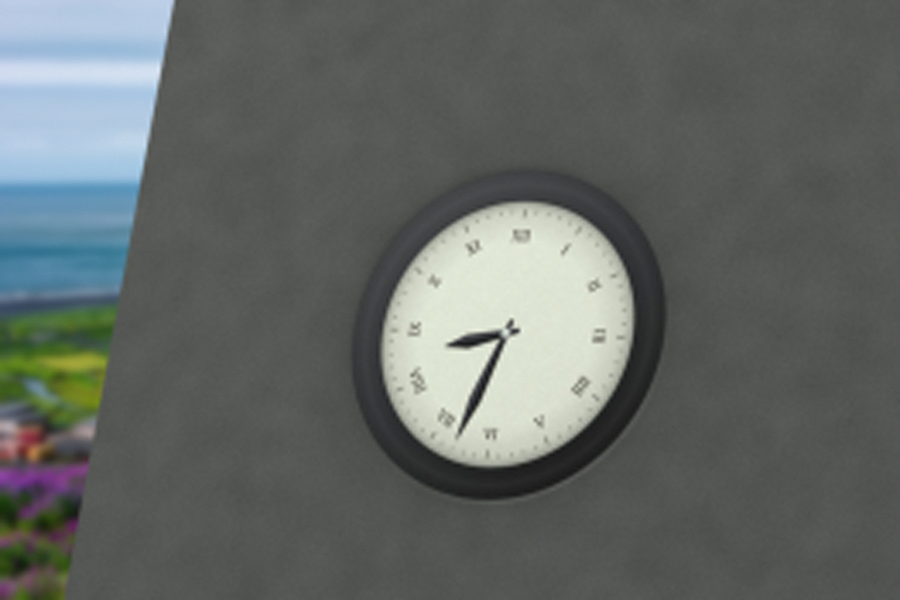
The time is 8h33
